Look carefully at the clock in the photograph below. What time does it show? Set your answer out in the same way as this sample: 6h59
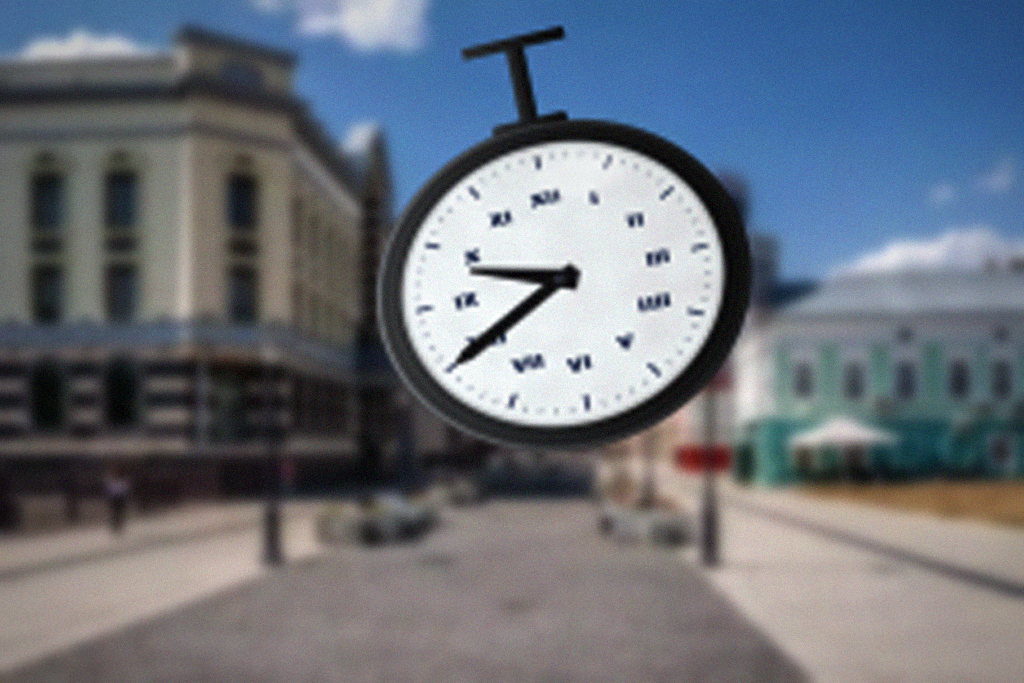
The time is 9h40
